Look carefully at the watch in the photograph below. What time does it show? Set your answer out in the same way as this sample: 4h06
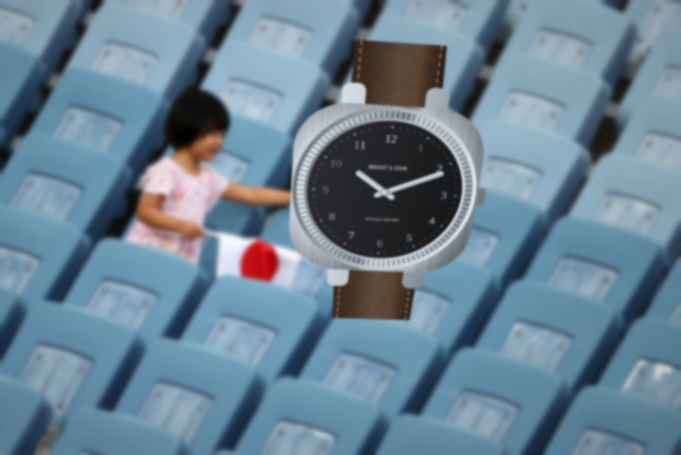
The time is 10h11
